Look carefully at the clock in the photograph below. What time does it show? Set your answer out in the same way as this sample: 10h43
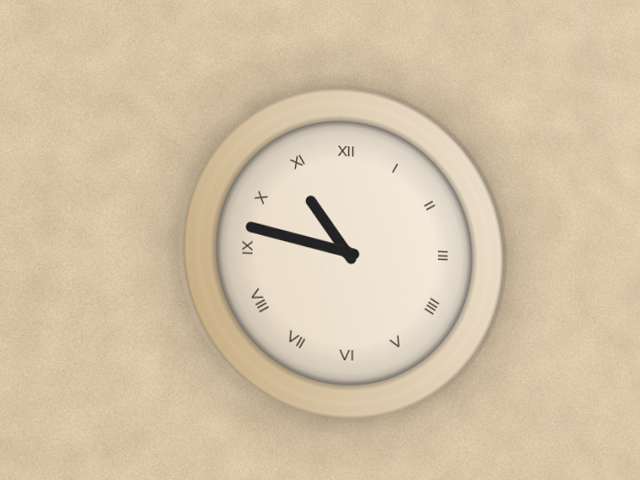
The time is 10h47
